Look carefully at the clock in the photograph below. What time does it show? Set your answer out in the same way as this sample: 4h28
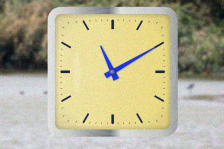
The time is 11h10
